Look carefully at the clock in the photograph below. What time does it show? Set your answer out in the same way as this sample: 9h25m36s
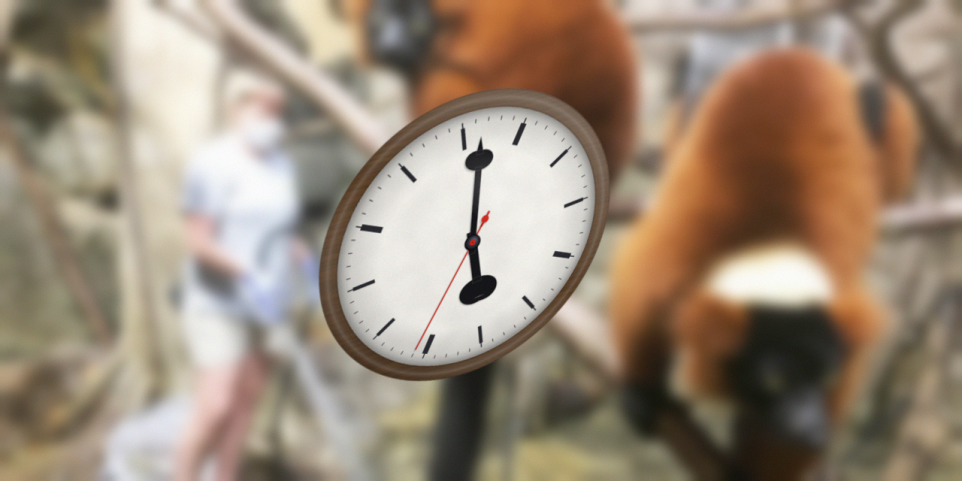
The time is 4h56m31s
